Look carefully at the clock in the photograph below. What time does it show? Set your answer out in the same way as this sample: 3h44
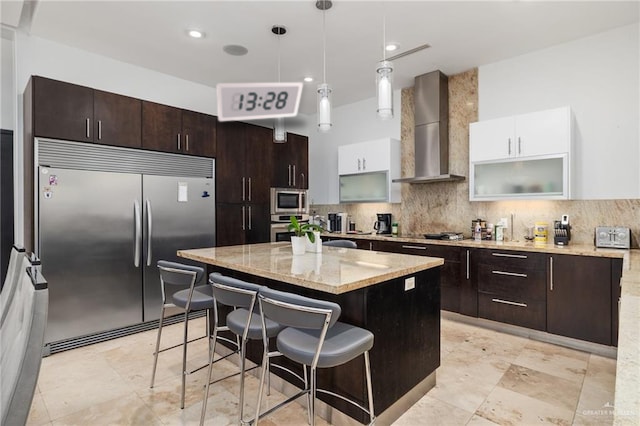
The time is 13h28
